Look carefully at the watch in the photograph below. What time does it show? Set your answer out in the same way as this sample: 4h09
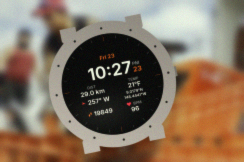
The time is 10h27
